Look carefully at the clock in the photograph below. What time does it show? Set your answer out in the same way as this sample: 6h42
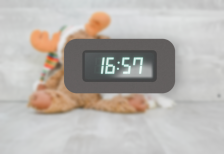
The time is 16h57
